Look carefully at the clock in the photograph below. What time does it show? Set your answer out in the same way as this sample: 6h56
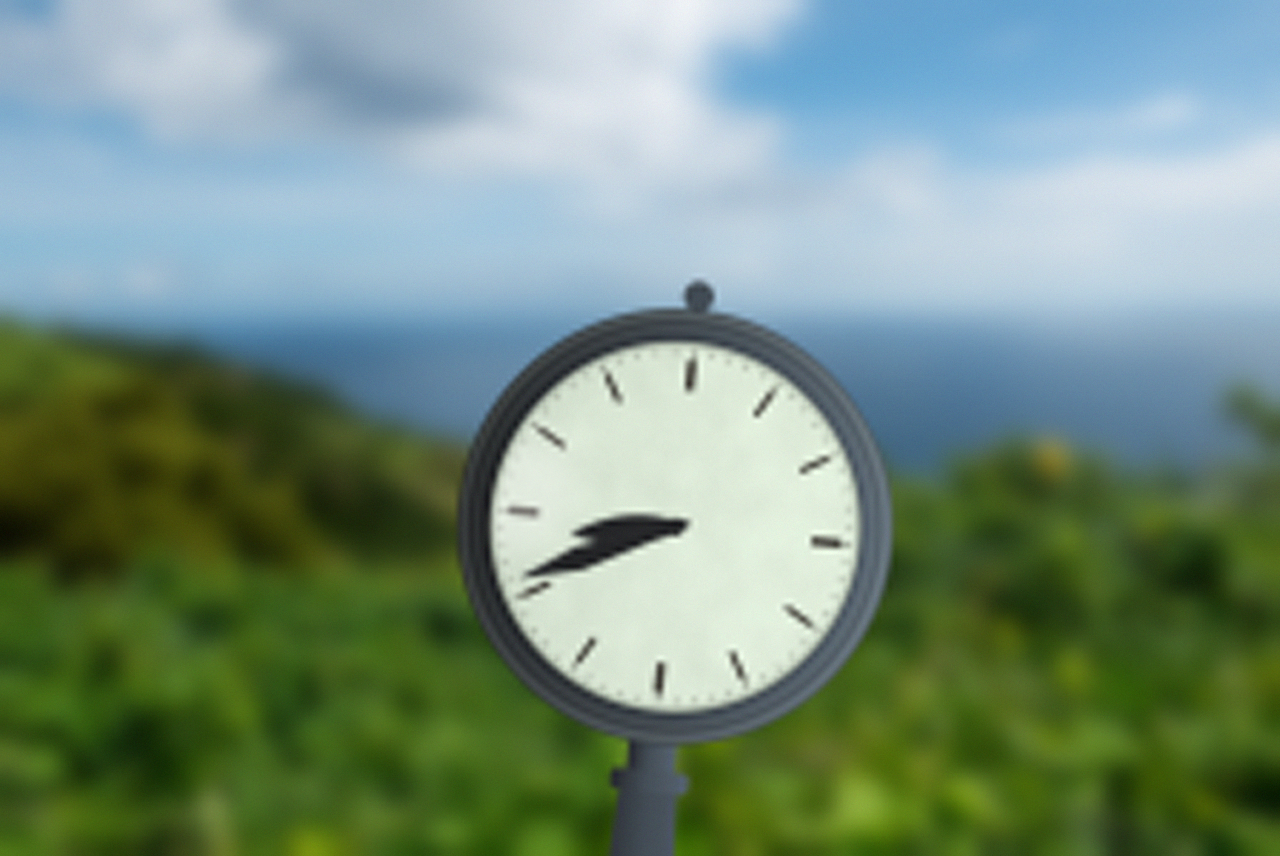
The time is 8h41
